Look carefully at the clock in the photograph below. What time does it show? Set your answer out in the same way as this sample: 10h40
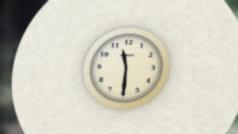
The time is 11h30
